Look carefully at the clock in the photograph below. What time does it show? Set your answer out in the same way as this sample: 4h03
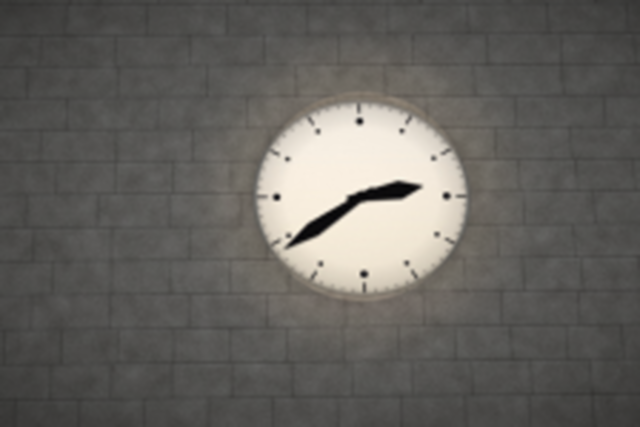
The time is 2h39
